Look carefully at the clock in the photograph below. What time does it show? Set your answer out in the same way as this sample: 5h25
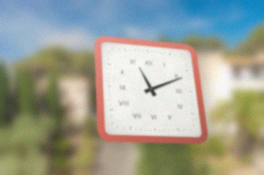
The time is 11h11
